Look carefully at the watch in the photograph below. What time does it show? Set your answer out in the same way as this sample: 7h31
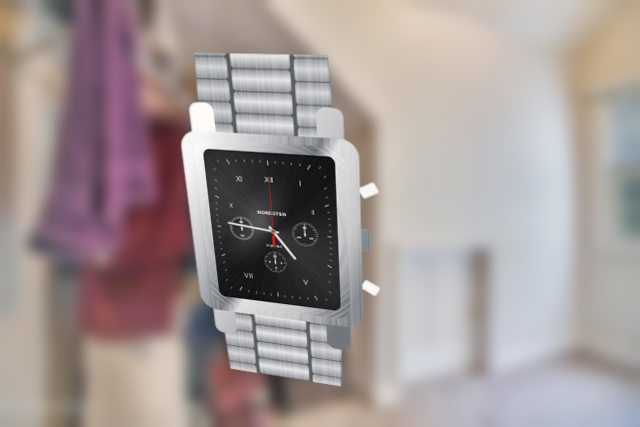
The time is 4h46
